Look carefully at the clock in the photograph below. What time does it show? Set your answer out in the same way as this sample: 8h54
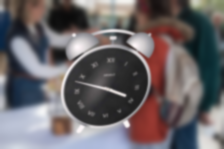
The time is 3h48
